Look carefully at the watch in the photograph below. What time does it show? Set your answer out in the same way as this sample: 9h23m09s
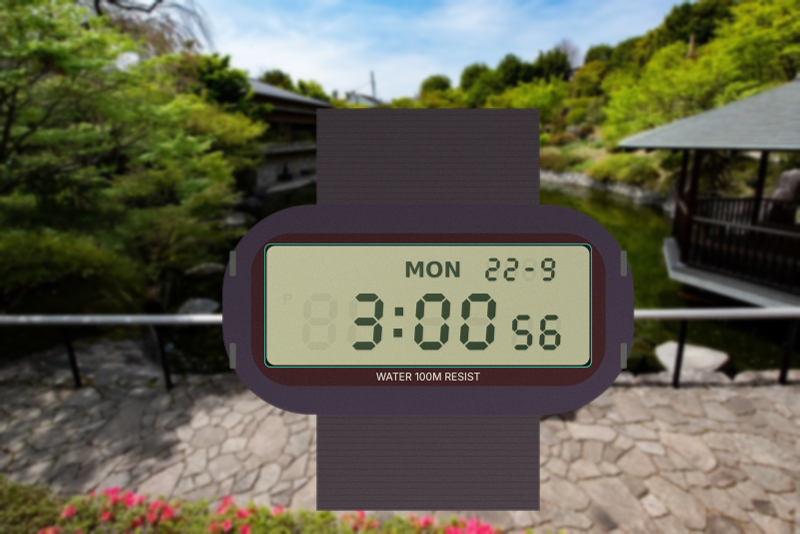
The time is 3h00m56s
